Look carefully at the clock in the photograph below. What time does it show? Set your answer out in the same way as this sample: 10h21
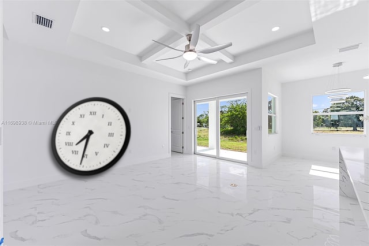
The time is 7h31
